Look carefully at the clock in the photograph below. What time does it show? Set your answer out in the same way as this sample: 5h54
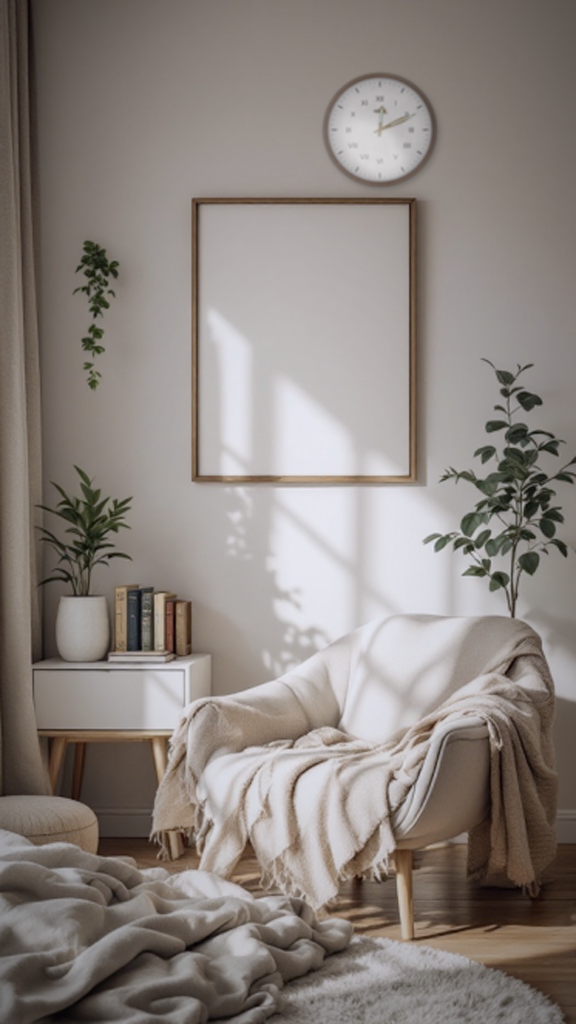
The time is 12h11
